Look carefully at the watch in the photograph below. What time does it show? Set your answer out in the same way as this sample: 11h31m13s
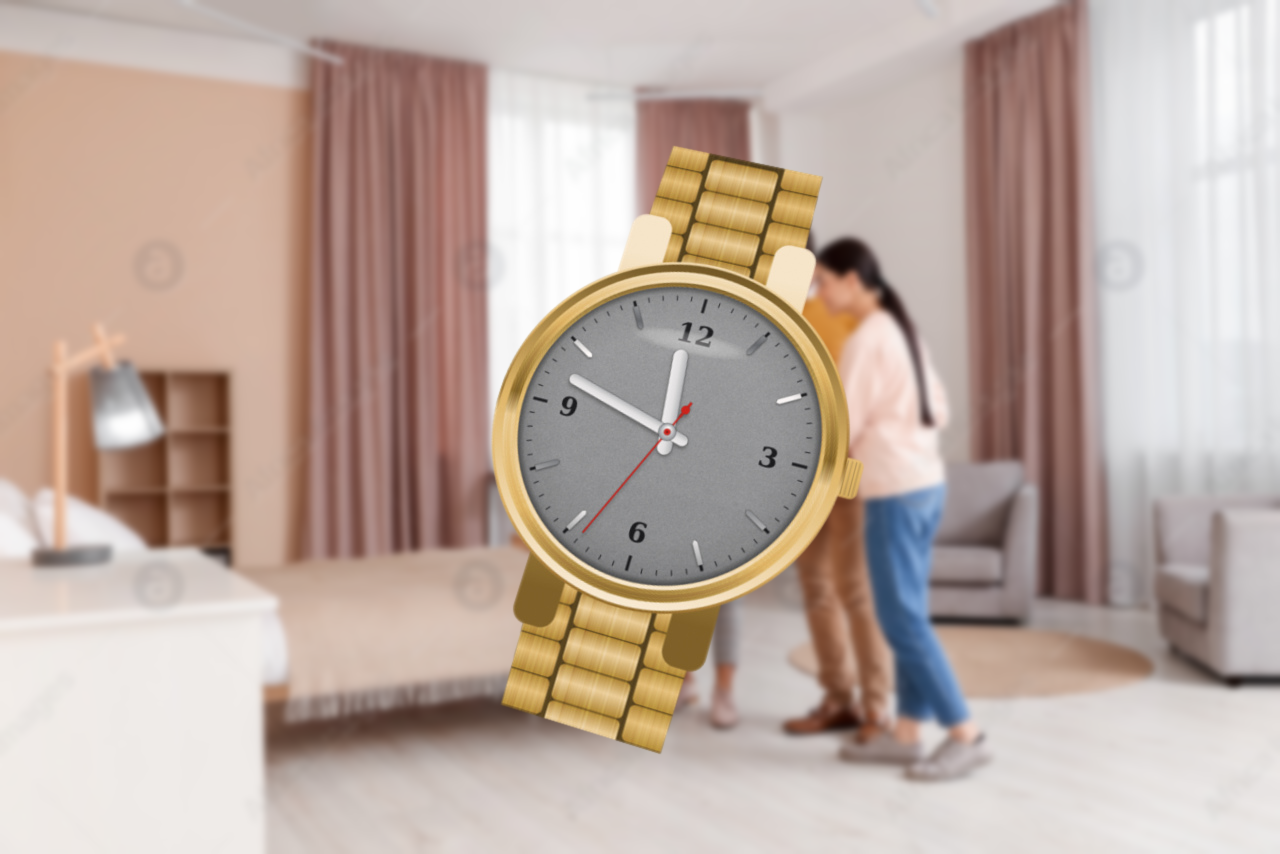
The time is 11h47m34s
